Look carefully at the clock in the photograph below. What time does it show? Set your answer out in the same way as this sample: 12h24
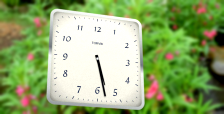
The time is 5h28
